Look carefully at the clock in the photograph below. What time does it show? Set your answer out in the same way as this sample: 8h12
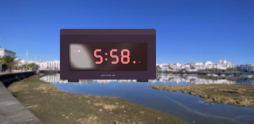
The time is 5h58
